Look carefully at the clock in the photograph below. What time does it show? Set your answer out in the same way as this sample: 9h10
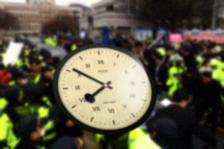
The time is 7h51
